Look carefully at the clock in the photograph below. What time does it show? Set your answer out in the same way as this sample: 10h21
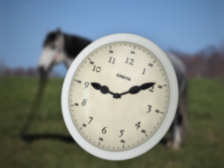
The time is 9h09
